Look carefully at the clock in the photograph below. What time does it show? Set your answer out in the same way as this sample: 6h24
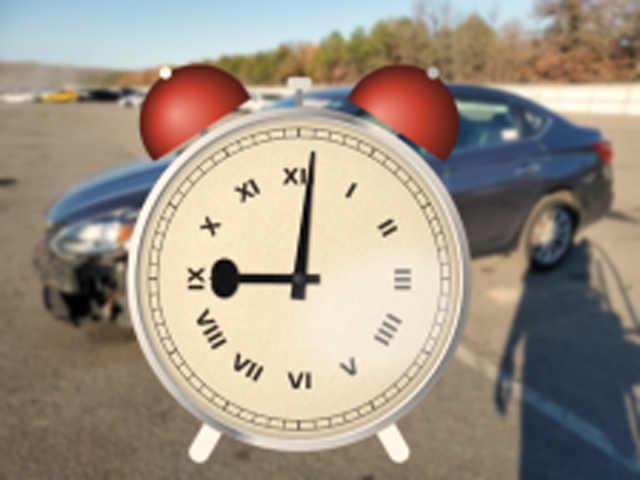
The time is 9h01
